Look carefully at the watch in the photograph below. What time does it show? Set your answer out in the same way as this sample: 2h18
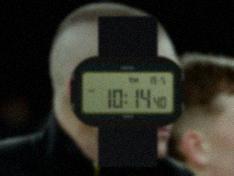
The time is 10h14
